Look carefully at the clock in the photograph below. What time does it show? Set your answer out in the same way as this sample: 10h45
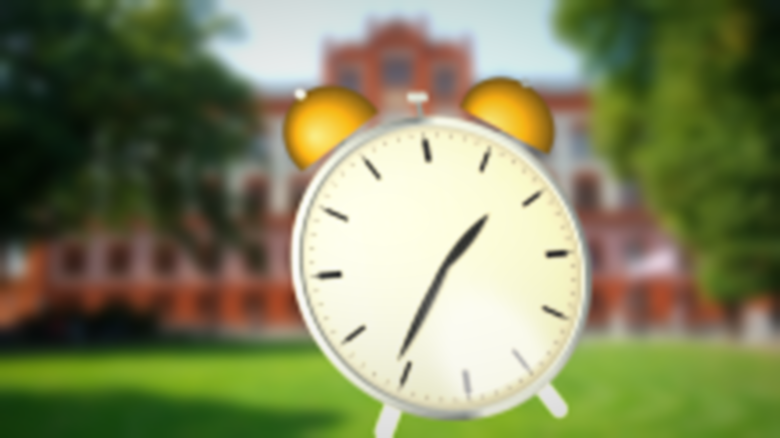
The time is 1h36
